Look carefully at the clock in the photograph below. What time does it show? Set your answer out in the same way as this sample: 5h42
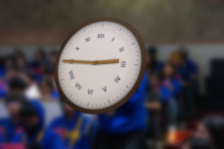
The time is 2h45
